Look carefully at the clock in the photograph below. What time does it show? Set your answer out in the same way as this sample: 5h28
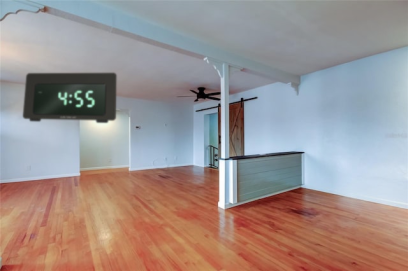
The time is 4h55
